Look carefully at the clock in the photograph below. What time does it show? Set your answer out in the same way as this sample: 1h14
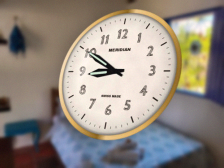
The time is 8h50
